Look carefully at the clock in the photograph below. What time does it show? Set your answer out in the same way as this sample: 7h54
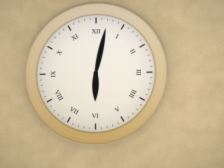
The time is 6h02
